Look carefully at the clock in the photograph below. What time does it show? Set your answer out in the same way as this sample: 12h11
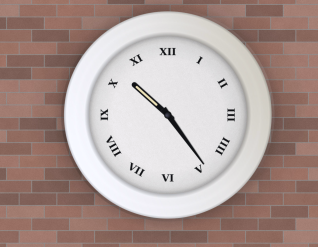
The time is 10h24
